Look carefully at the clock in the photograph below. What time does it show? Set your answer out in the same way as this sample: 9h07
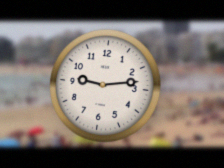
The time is 9h13
